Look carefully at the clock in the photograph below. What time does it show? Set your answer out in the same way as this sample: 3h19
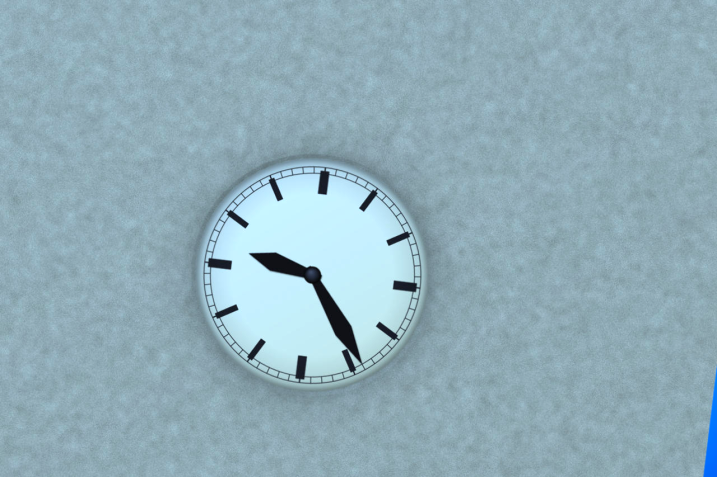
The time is 9h24
